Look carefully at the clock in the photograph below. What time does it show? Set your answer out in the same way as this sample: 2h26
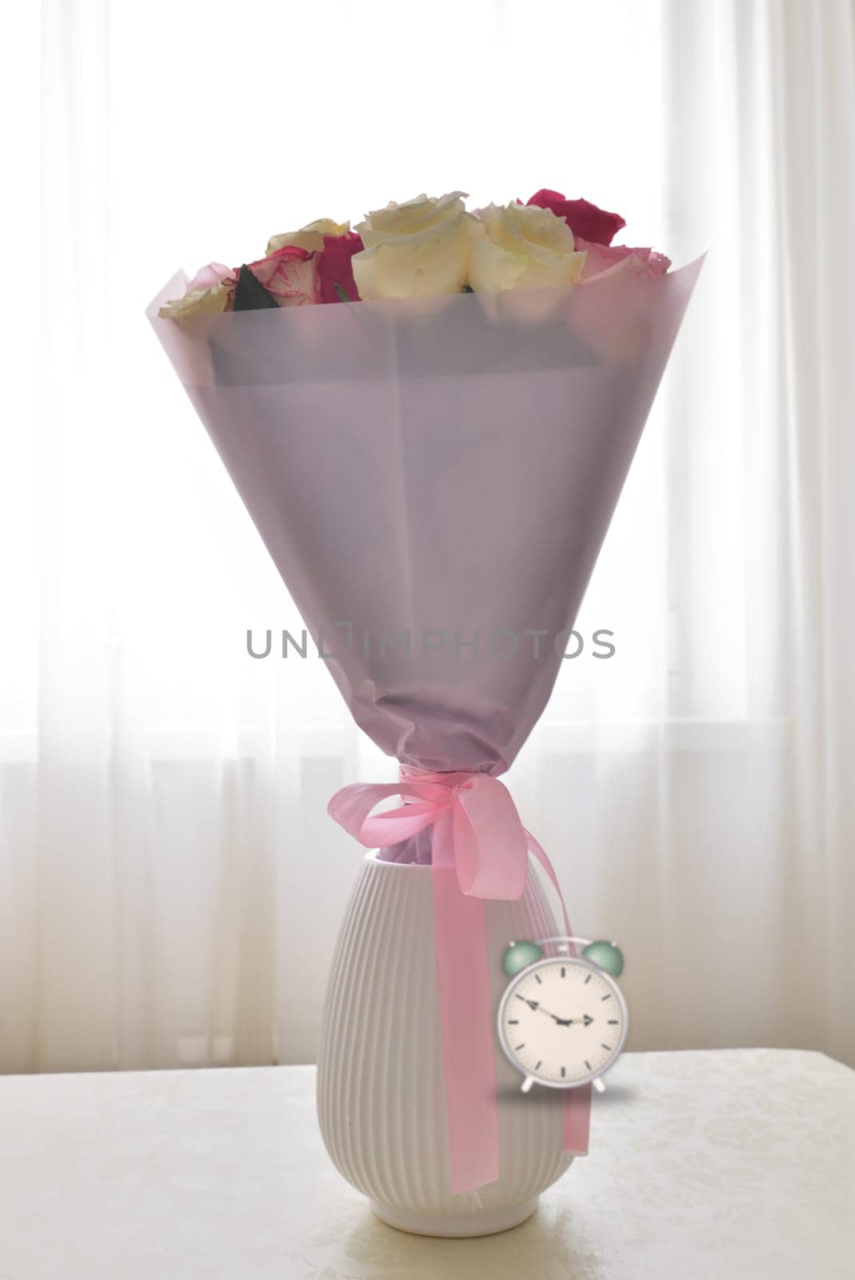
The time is 2h50
